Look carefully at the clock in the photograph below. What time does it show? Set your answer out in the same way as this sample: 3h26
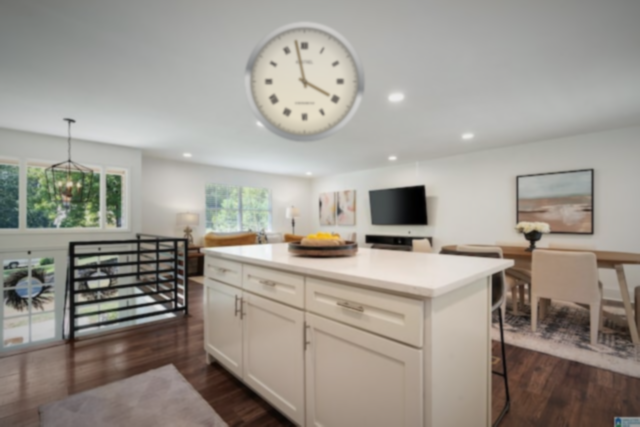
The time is 3h58
